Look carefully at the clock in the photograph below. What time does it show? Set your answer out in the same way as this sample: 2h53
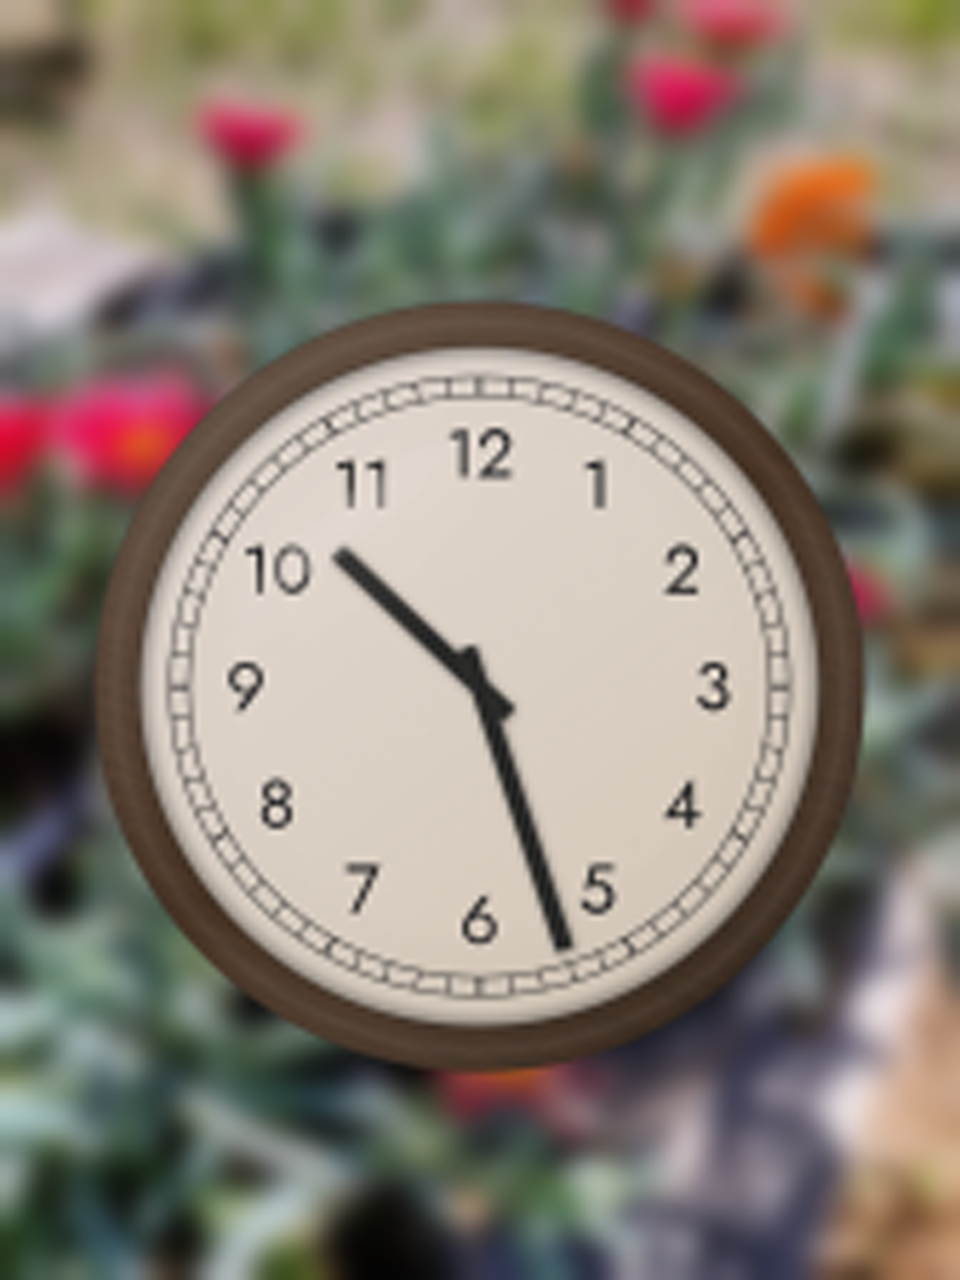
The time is 10h27
